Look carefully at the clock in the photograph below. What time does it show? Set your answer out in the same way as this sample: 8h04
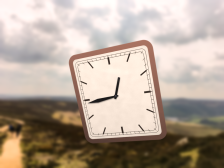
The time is 12h44
